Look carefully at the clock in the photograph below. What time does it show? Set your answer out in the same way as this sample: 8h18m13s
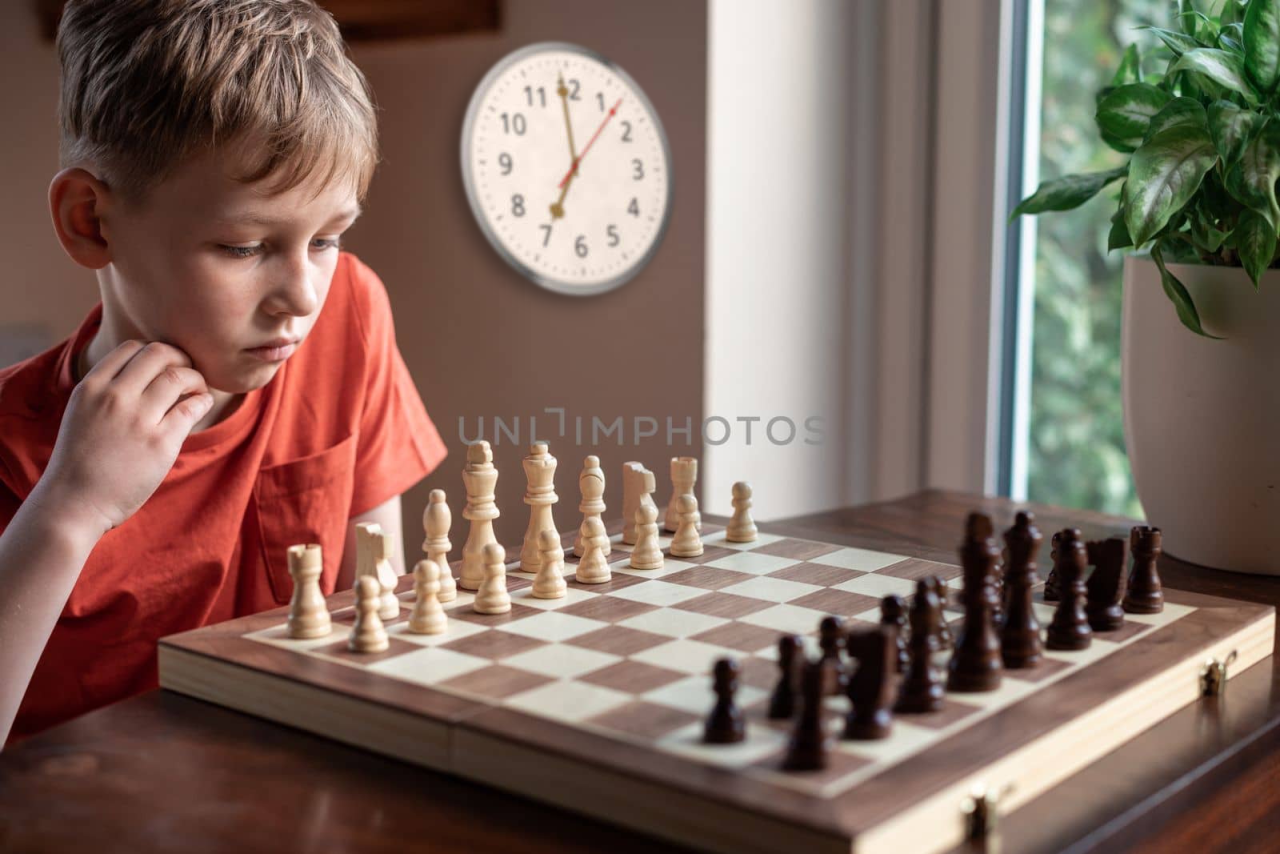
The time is 6h59m07s
